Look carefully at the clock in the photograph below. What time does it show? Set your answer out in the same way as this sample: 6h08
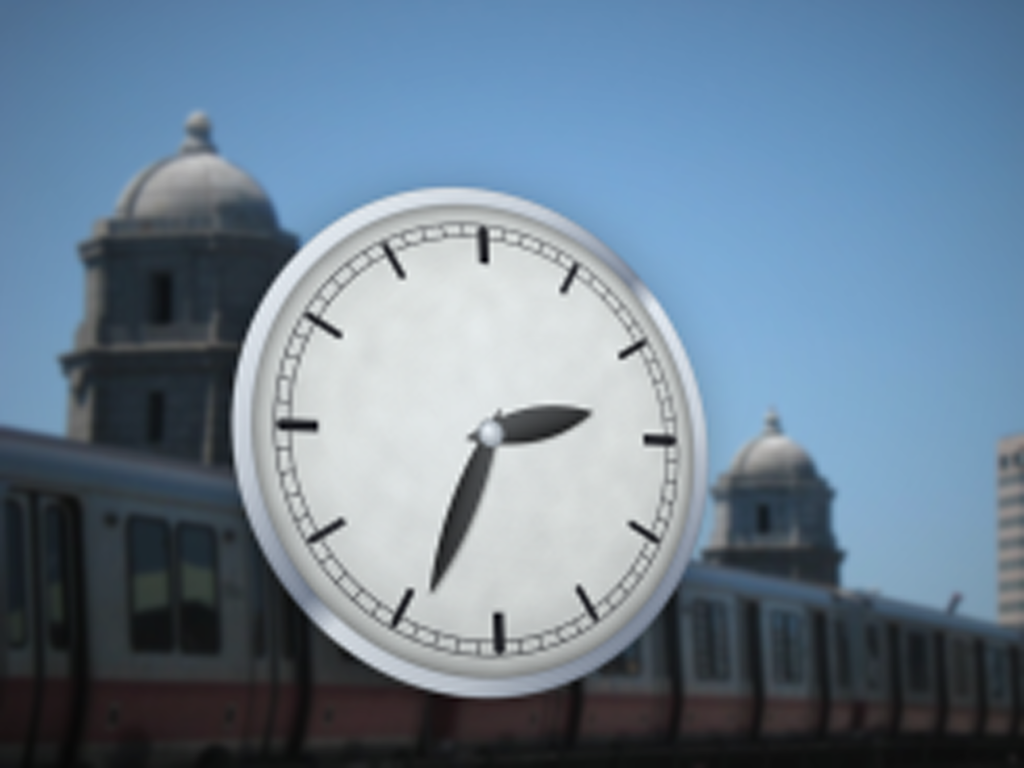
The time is 2h34
